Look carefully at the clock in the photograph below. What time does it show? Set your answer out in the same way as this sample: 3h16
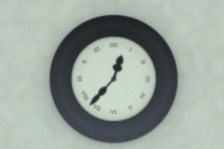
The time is 12h37
